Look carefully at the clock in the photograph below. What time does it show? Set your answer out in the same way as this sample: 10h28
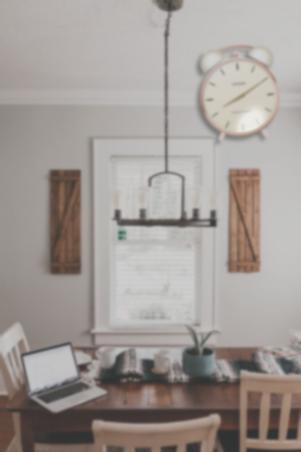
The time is 8h10
